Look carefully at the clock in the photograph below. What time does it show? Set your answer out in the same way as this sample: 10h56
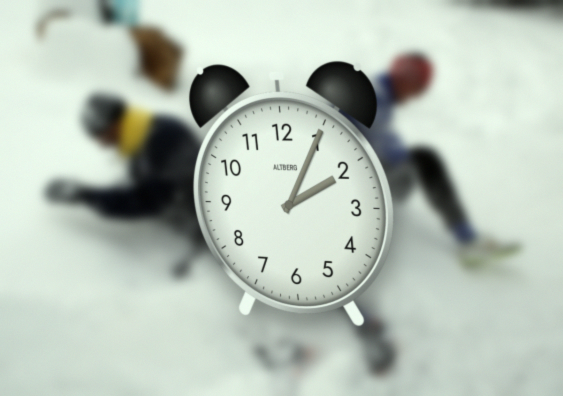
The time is 2h05
